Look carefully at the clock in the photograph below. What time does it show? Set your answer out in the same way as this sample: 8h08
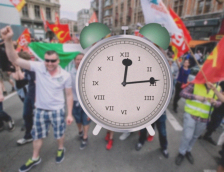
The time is 12h14
